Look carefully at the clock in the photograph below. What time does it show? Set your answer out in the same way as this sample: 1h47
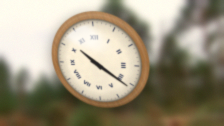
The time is 10h21
